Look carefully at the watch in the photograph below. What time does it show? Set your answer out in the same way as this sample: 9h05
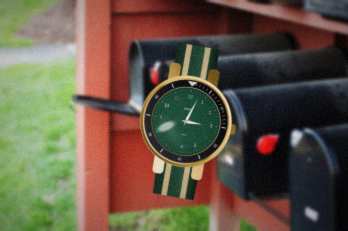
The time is 3h03
